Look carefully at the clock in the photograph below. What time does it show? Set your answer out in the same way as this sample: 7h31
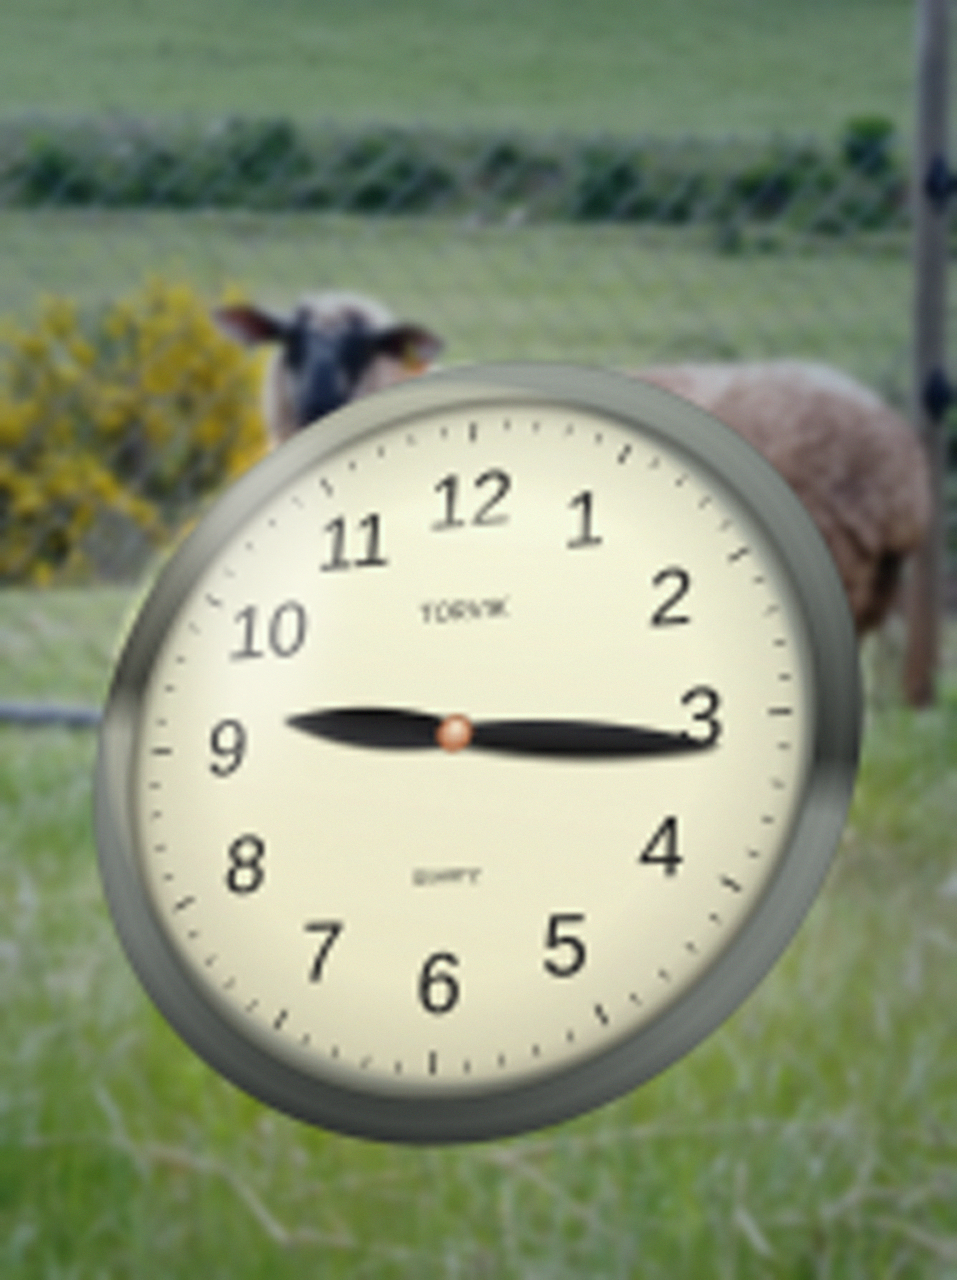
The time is 9h16
